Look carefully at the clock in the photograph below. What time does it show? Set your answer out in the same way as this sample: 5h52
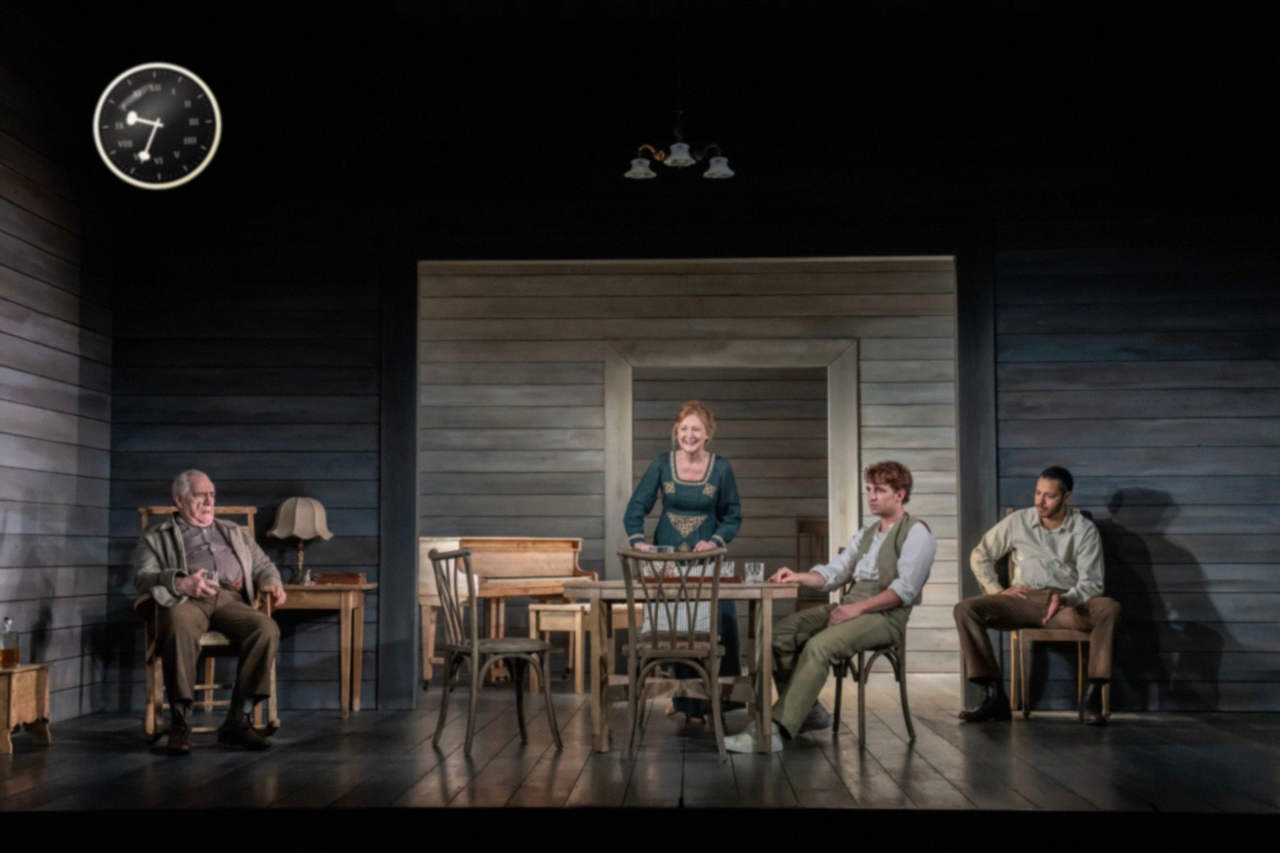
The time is 9h34
